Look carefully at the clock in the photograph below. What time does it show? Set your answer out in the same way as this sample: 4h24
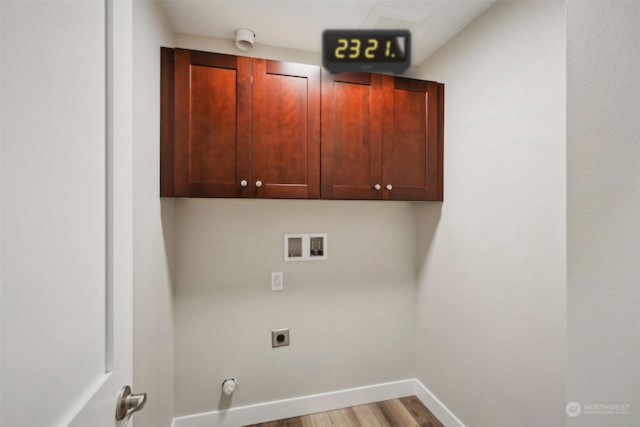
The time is 23h21
